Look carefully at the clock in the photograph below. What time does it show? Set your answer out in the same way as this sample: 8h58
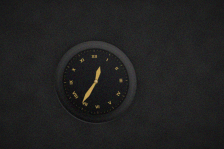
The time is 12h36
